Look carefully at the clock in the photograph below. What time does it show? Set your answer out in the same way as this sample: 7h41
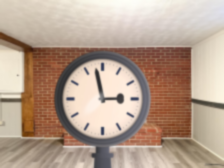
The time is 2h58
